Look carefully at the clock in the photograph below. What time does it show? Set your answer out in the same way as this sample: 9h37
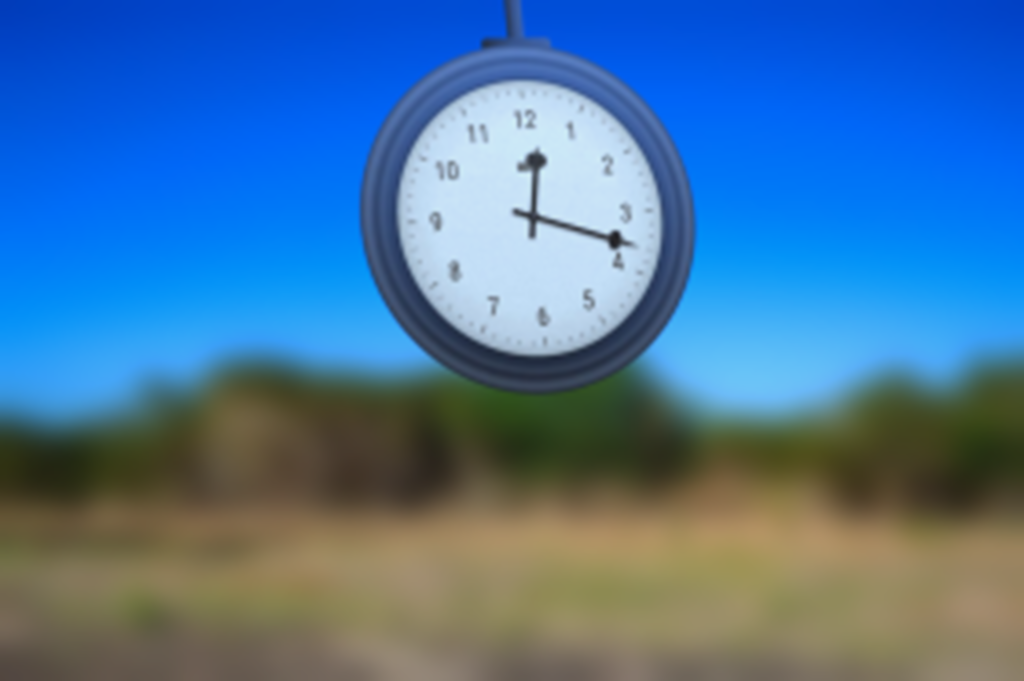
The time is 12h18
